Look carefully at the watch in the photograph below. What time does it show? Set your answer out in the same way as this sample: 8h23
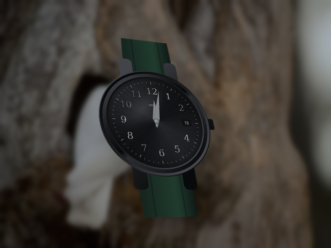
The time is 12h02
